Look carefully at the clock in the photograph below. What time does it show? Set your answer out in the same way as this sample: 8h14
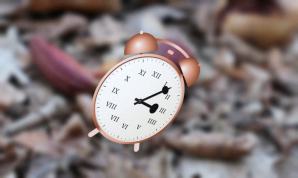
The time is 3h07
